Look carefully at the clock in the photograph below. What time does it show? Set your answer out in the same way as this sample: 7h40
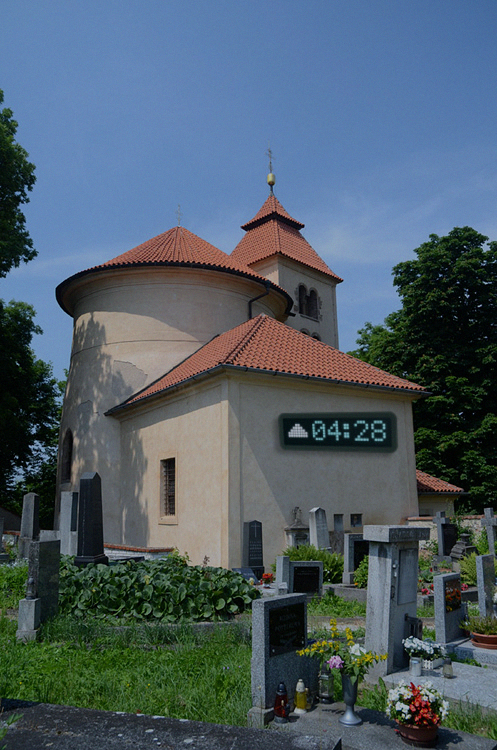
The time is 4h28
